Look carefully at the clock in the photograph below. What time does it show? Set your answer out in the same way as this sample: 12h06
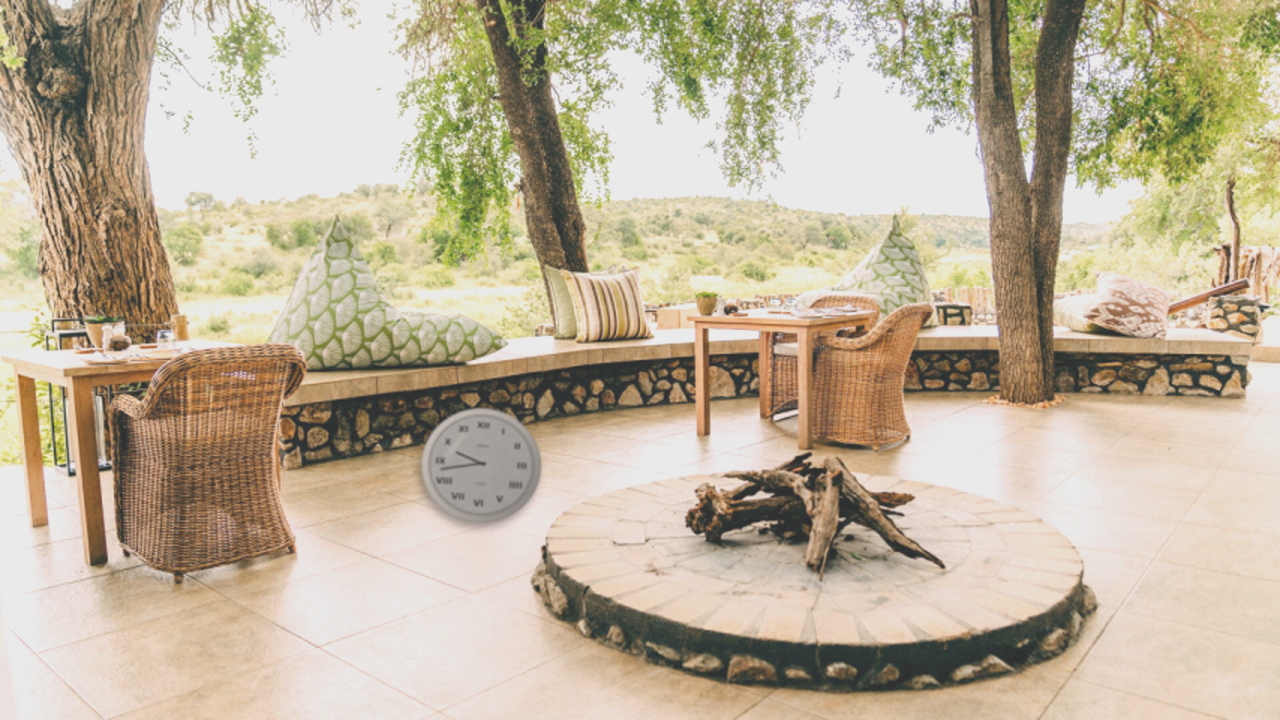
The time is 9h43
